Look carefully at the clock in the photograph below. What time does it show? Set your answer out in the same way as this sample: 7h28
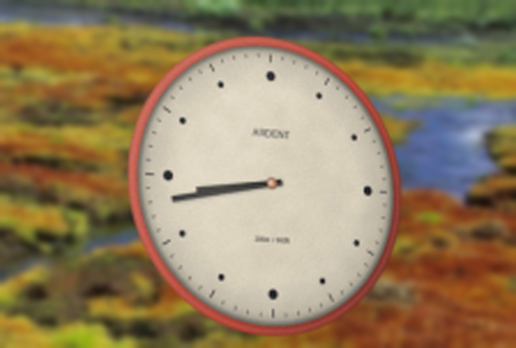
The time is 8h43
